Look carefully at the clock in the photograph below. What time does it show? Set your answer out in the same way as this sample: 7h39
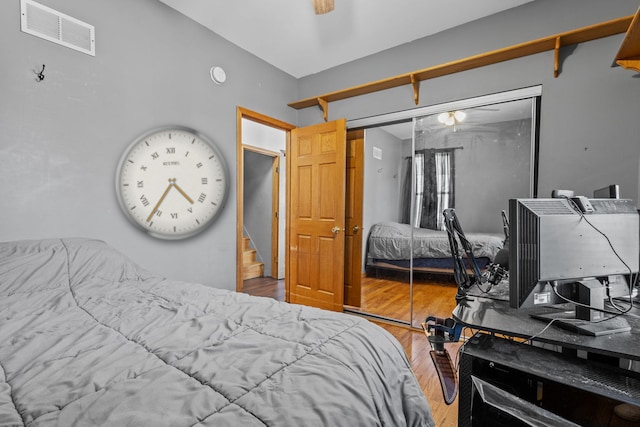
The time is 4h36
